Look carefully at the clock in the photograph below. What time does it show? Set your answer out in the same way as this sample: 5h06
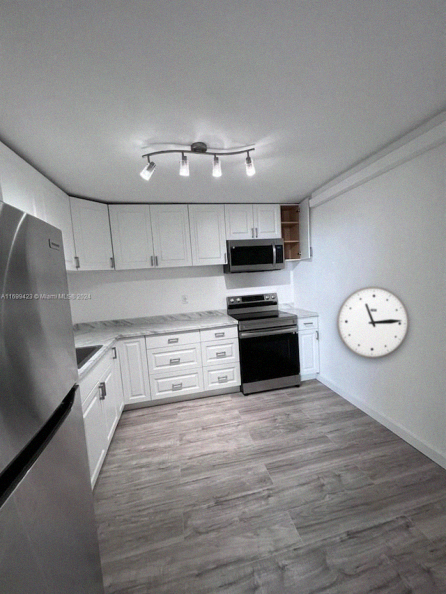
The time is 11h14
